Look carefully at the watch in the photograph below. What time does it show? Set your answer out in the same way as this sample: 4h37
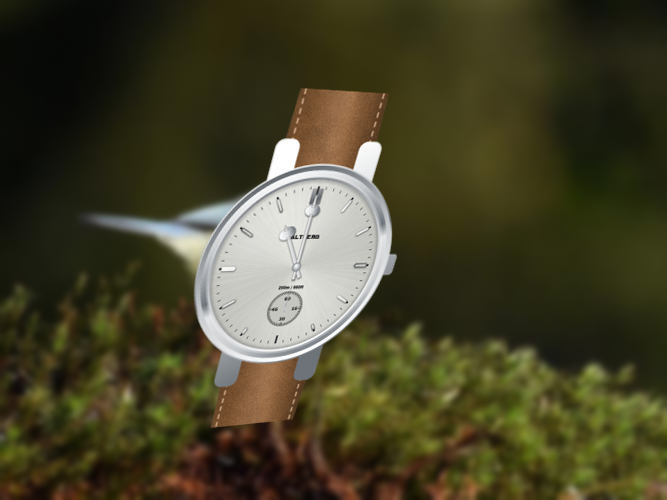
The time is 11h00
